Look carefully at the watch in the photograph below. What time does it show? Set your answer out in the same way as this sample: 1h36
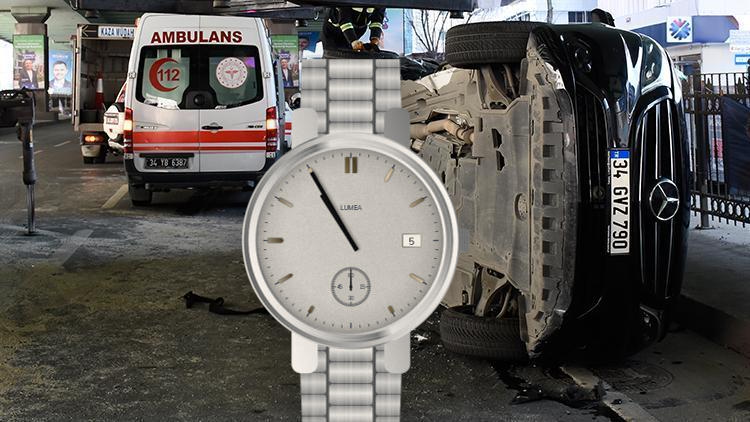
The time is 10h55
